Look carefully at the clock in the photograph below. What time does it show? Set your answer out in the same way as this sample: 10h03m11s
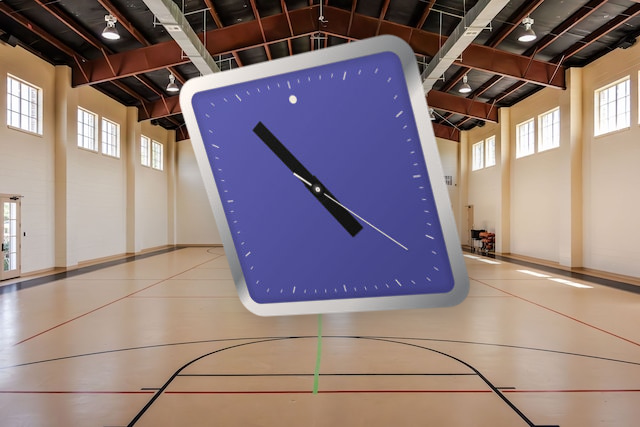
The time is 4h54m22s
